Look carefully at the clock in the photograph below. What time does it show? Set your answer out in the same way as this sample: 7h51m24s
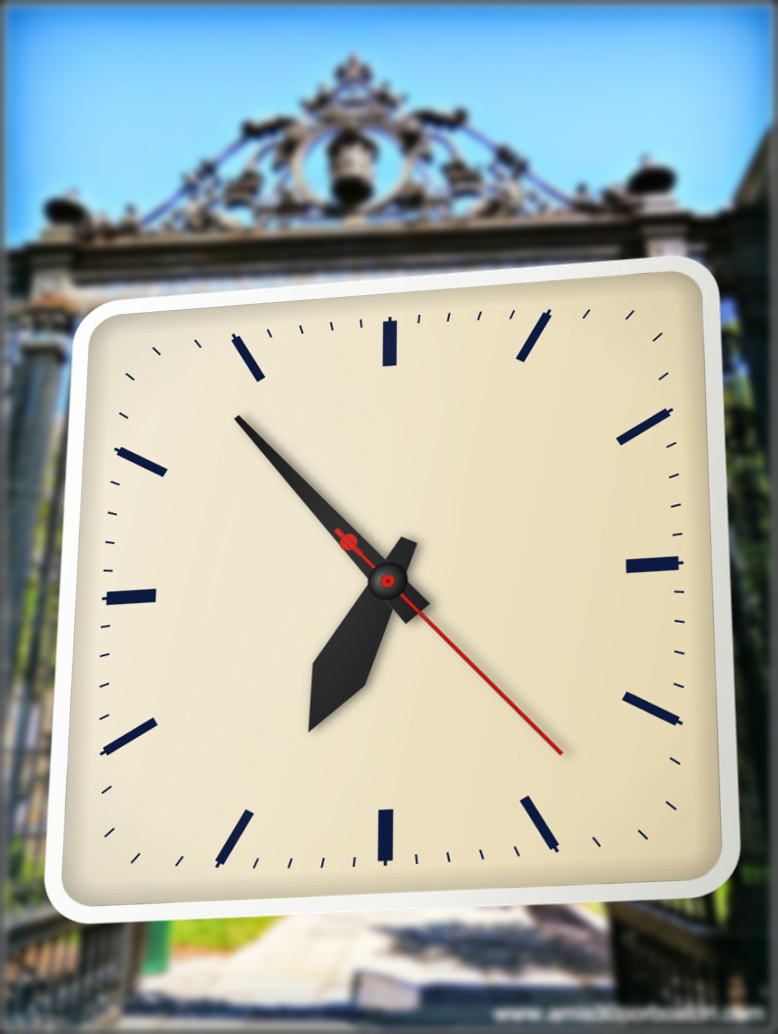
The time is 6h53m23s
